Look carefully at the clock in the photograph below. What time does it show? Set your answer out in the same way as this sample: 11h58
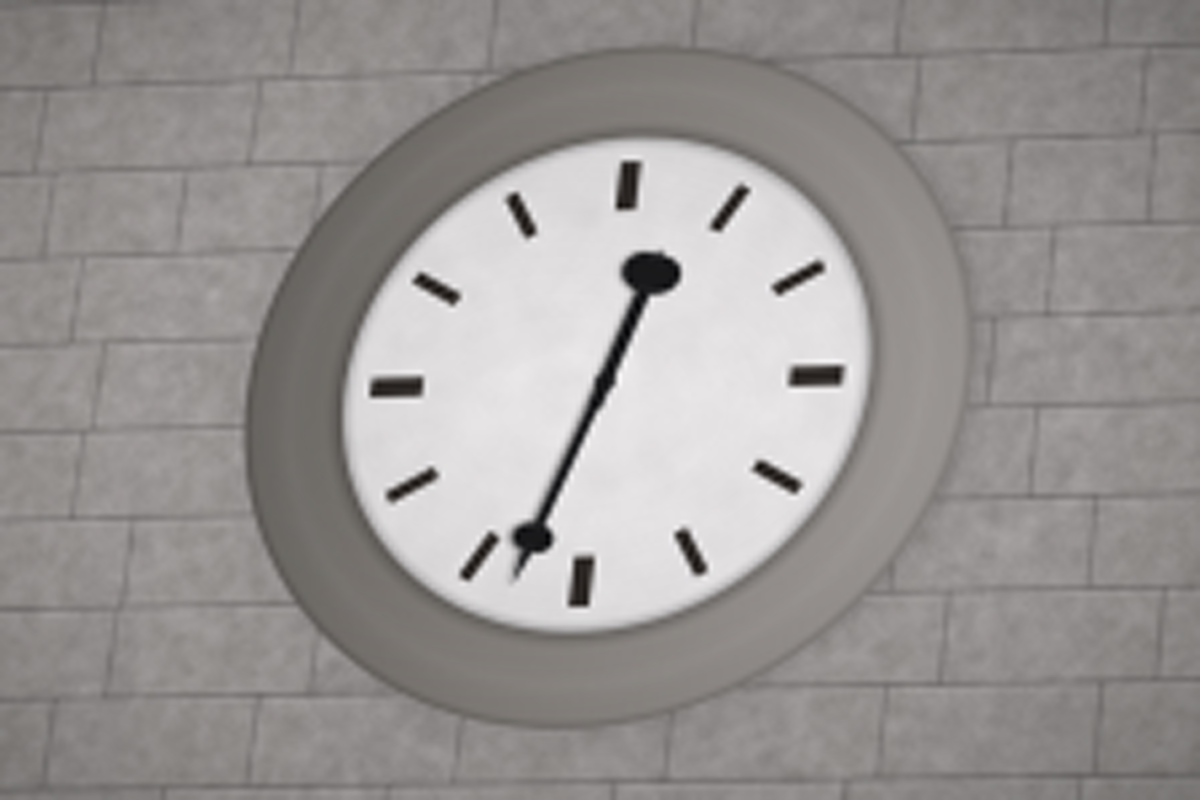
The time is 12h33
